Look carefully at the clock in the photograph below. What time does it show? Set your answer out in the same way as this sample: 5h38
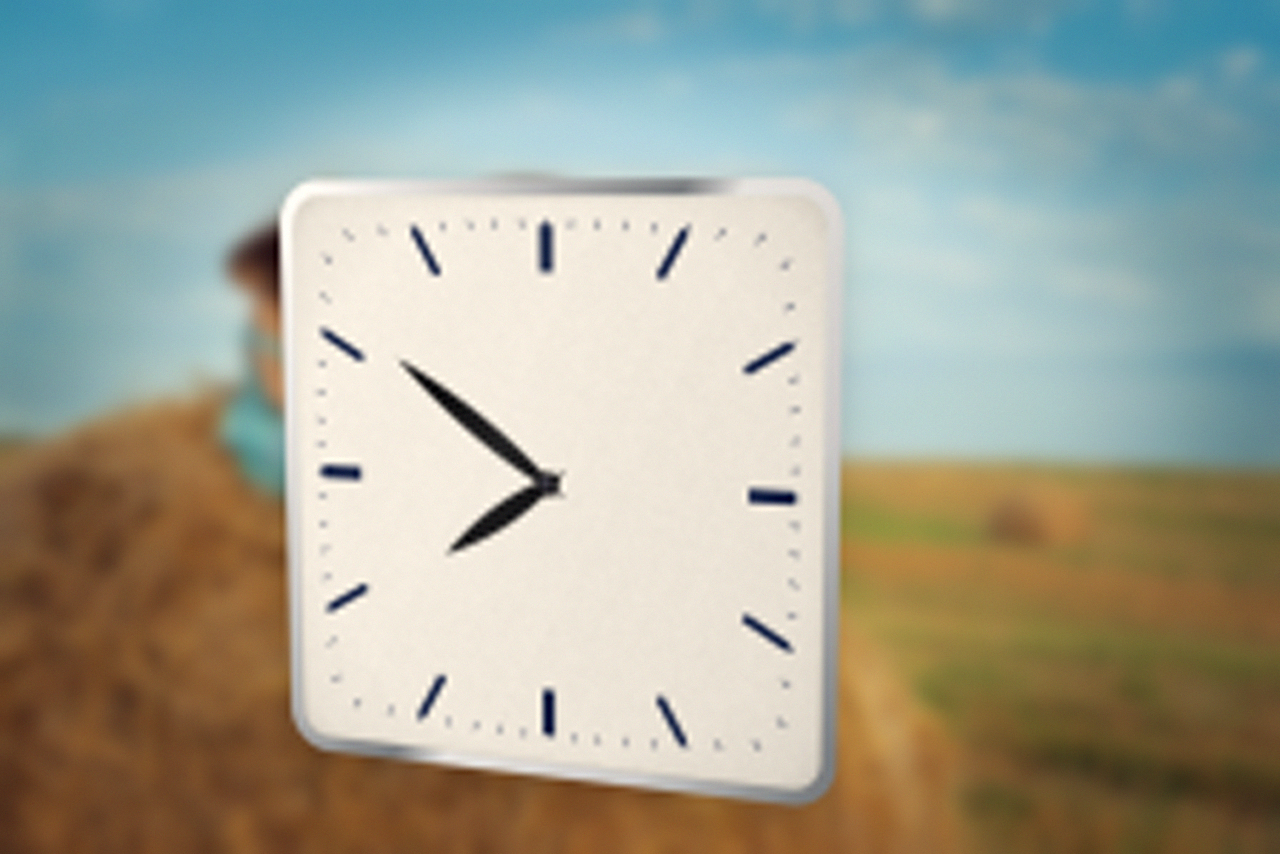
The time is 7h51
